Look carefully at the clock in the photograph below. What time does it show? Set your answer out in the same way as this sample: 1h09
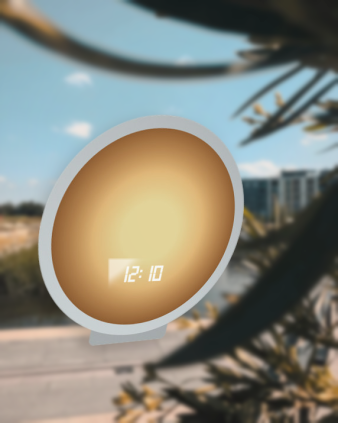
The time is 12h10
